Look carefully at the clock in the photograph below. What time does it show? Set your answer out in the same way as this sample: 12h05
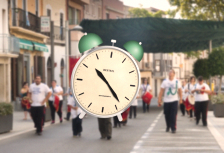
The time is 10h23
